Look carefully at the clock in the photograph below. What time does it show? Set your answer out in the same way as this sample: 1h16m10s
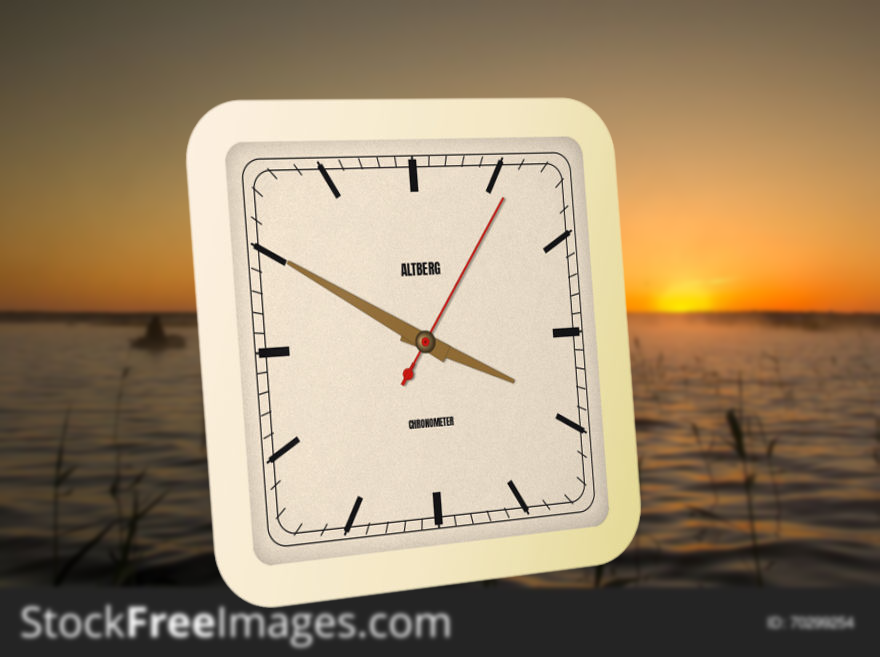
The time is 3h50m06s
